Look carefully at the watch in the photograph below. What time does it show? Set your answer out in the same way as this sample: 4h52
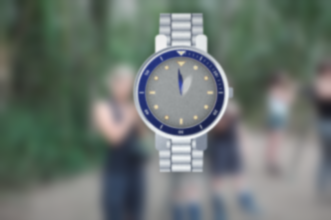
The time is 11h59
